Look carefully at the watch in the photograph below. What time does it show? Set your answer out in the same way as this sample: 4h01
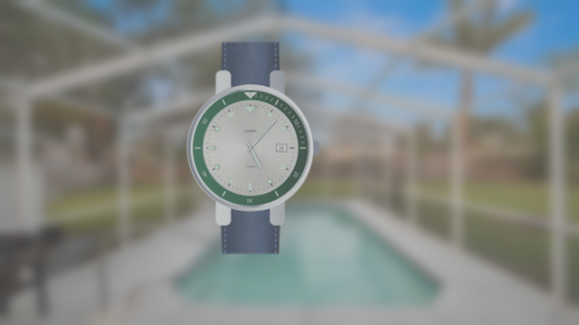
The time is 5h07
